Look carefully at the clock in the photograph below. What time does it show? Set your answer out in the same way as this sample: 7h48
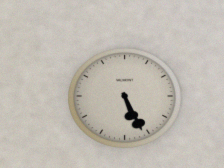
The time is 5h26
